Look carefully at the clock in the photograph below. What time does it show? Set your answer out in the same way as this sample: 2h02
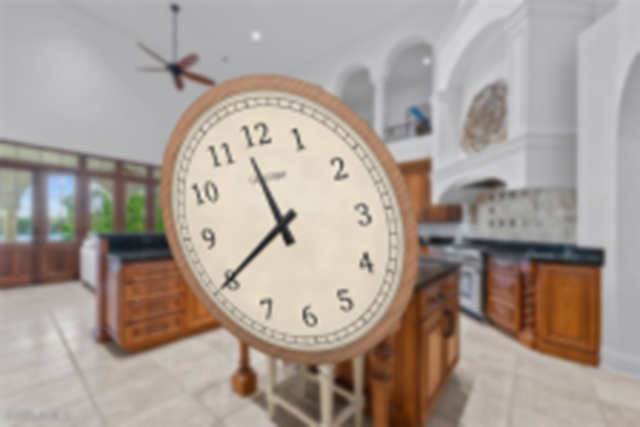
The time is 11h40
